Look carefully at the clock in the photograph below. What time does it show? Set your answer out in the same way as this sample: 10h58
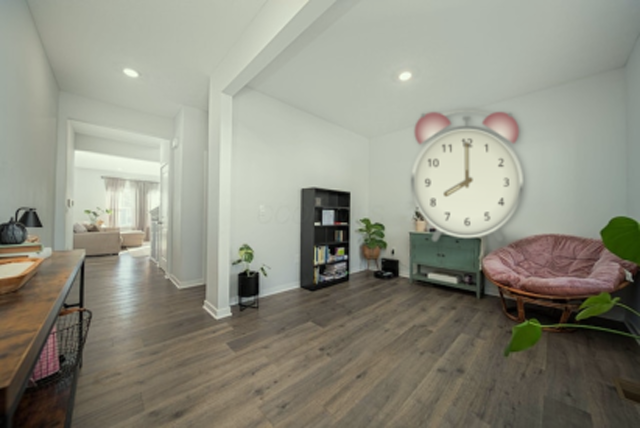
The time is 8h00
